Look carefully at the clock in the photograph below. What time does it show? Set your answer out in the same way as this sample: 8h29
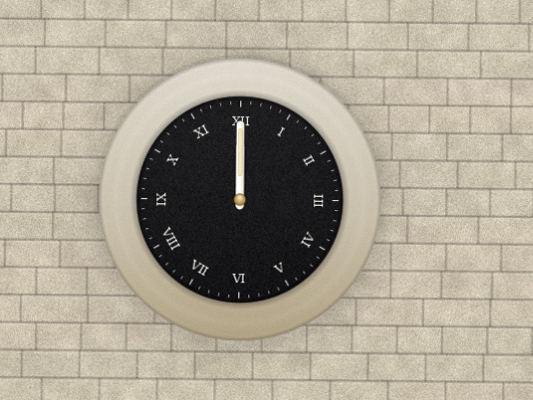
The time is 12h00
